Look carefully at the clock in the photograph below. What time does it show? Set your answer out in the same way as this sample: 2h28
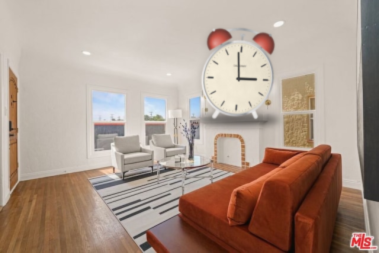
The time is 2h59
